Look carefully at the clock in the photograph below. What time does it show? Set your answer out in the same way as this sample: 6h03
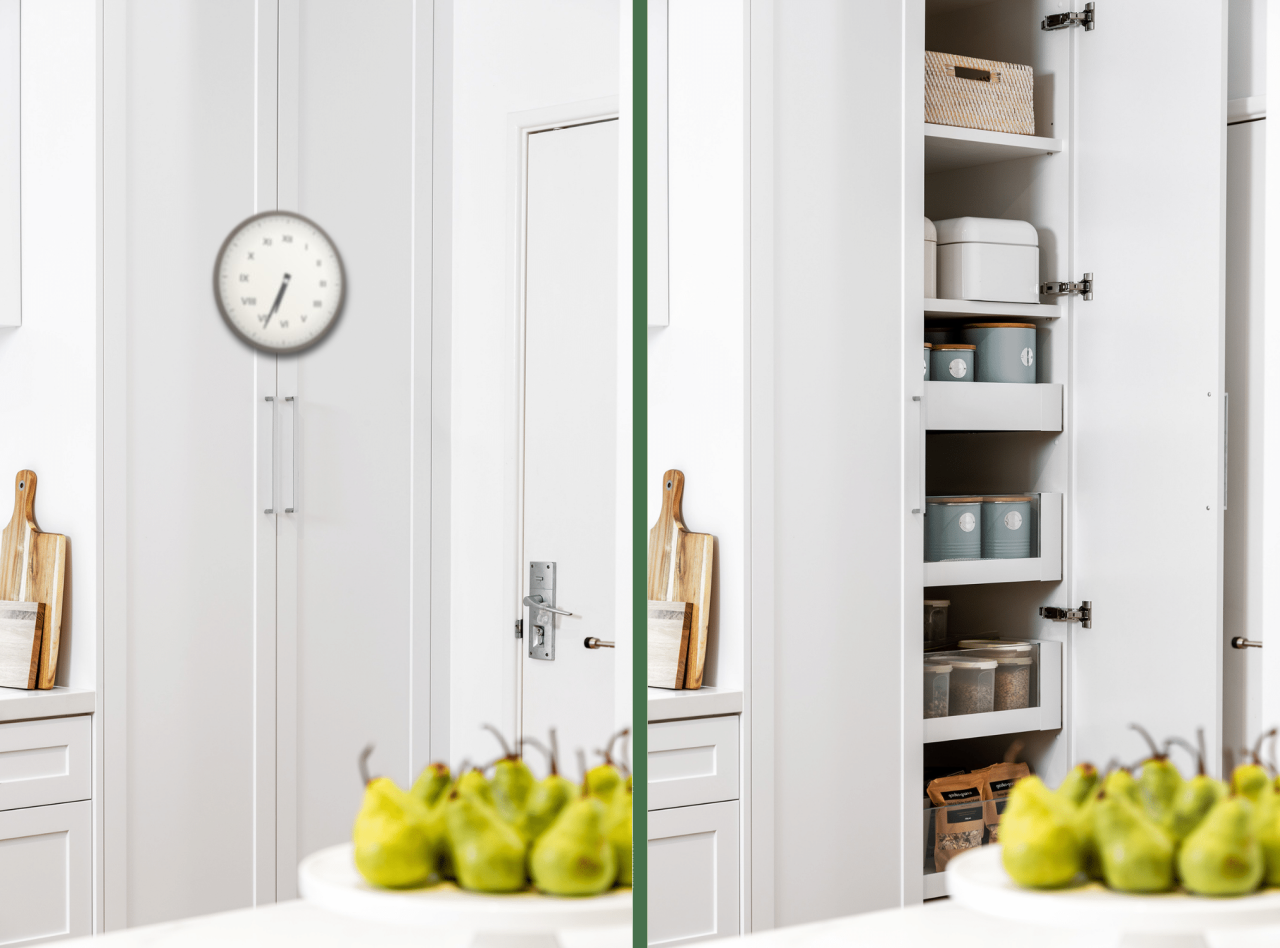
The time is 6h34
